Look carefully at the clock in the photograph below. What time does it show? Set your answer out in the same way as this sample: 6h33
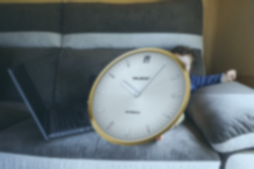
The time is 10h05
